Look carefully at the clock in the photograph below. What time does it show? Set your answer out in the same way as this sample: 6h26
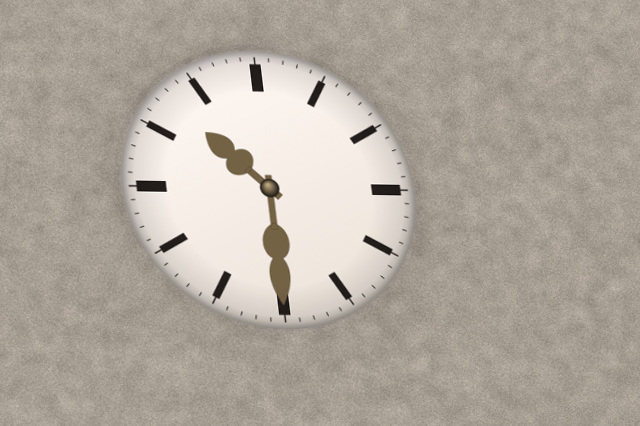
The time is 10h30
